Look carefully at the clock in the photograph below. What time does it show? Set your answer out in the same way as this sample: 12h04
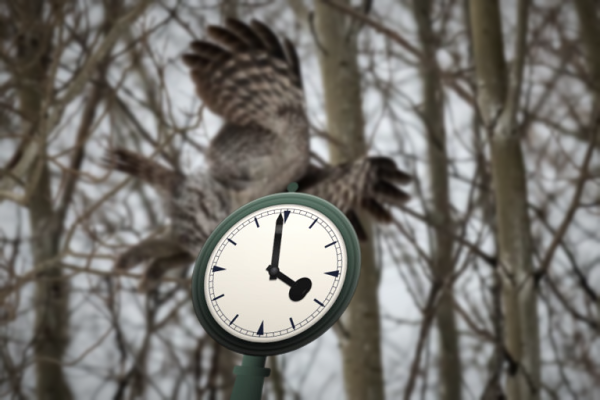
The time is 3h59
